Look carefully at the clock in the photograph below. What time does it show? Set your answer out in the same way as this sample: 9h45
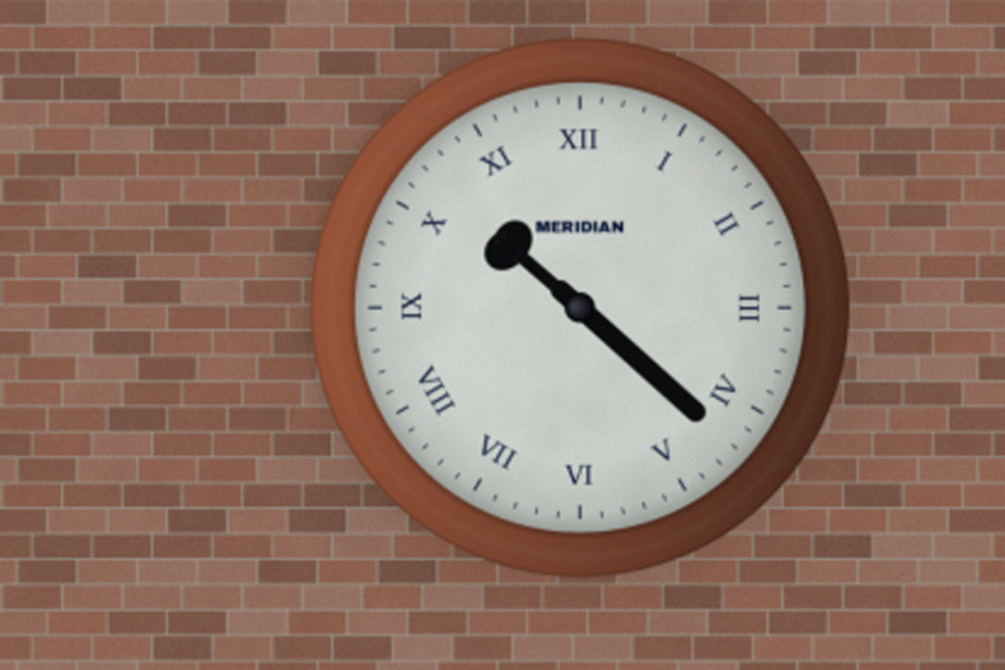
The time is 10h22
